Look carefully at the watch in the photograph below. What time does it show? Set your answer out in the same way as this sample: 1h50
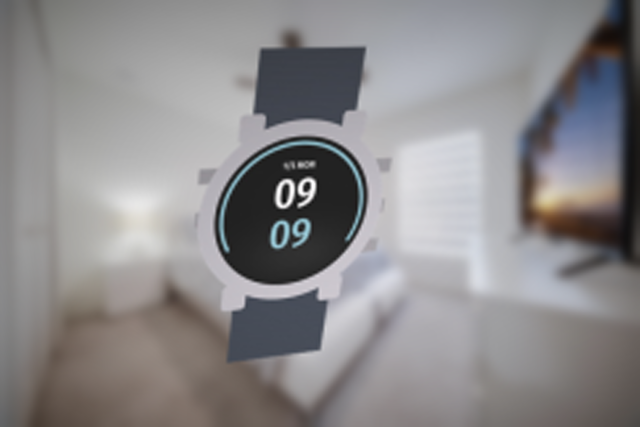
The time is 9h09
